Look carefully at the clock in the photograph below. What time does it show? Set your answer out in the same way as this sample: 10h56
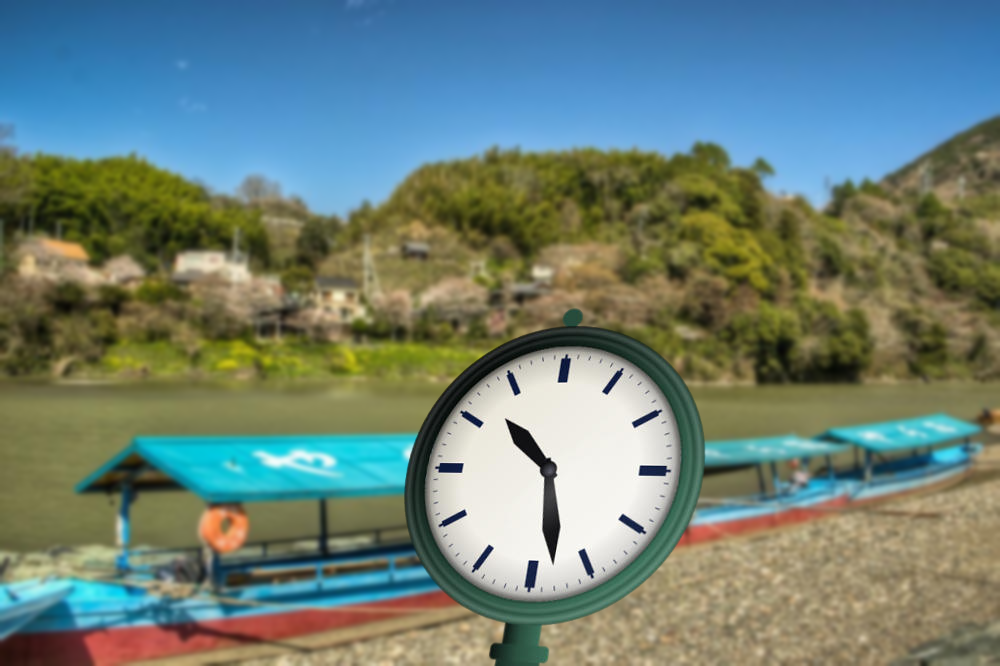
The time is 10h28
